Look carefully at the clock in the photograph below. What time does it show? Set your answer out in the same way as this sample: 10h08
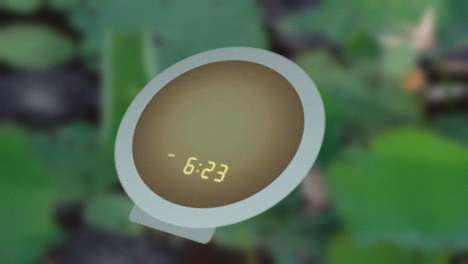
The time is 6h23
